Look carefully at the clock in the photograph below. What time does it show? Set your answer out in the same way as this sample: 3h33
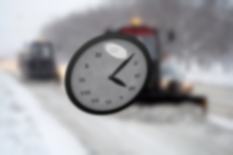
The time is 4h07
